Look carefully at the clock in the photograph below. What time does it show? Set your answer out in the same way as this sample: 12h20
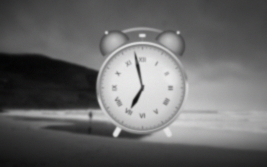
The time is 6h58
